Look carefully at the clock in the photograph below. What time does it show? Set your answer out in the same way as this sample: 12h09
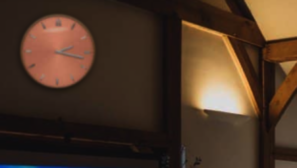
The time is 2h17
